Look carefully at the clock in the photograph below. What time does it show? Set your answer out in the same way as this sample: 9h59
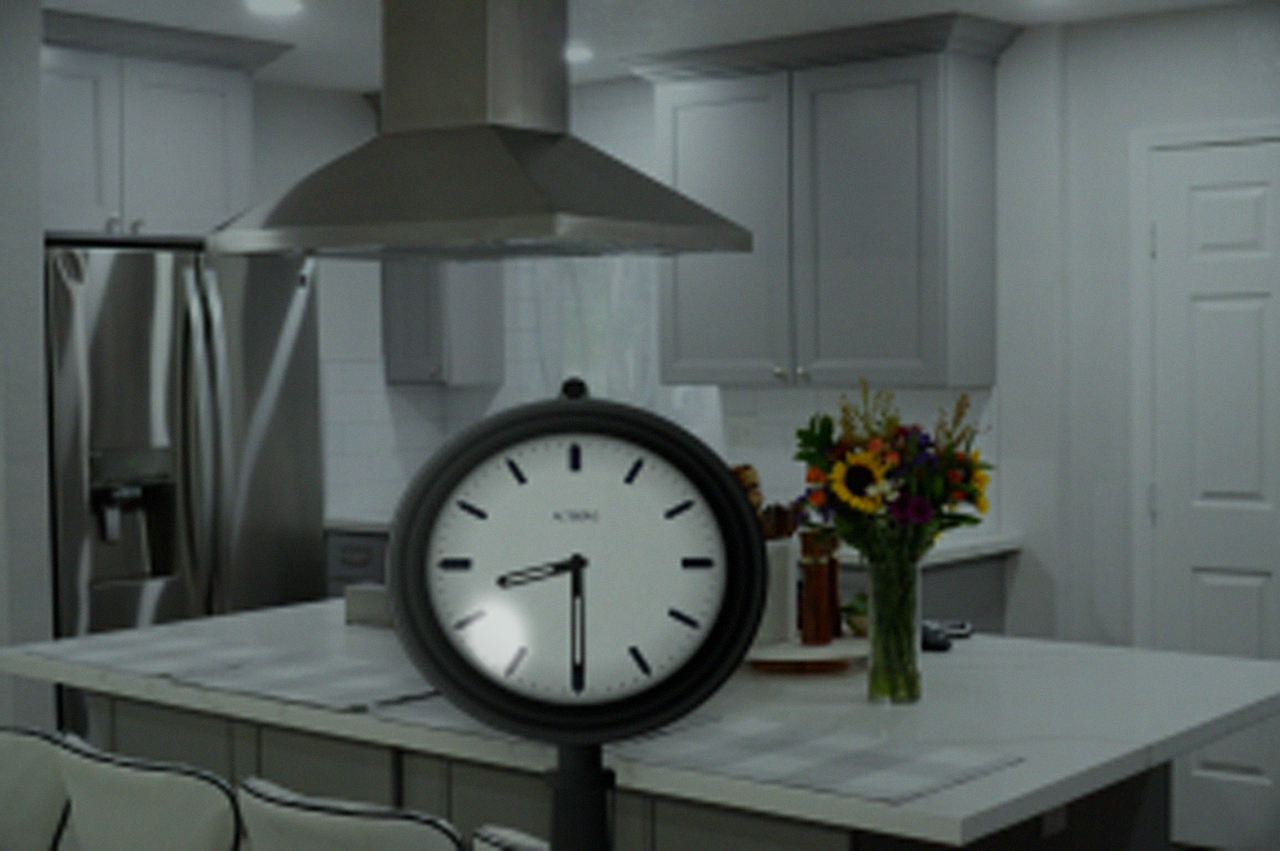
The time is 8h30
